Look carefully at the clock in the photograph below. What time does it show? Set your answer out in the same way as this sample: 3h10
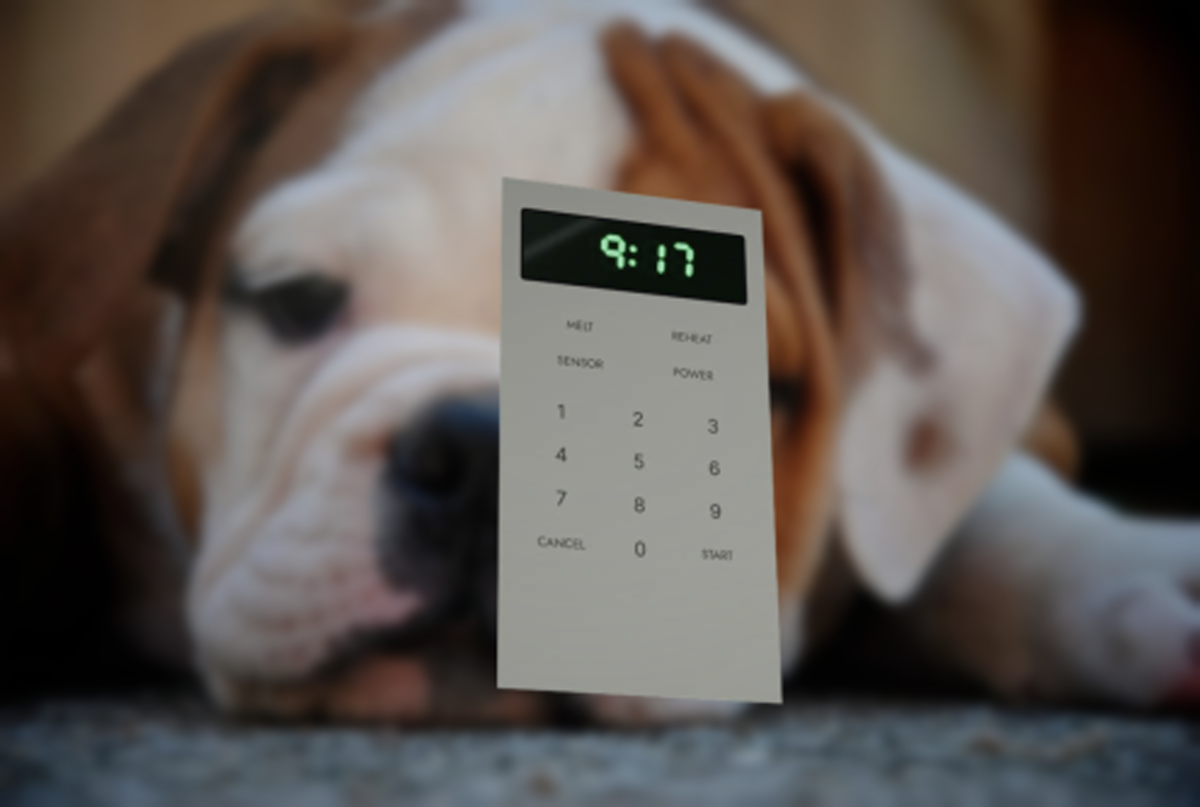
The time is 9h17
